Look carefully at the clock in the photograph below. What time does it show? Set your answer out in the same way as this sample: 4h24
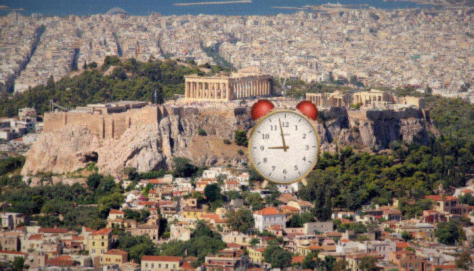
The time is 8h58
